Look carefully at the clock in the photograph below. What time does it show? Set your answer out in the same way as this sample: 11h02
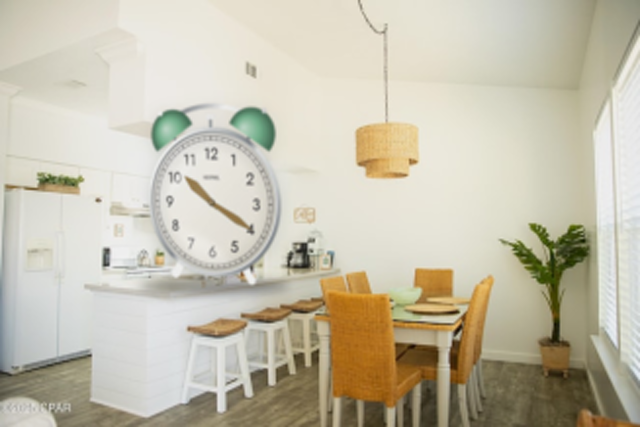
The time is 10h20
